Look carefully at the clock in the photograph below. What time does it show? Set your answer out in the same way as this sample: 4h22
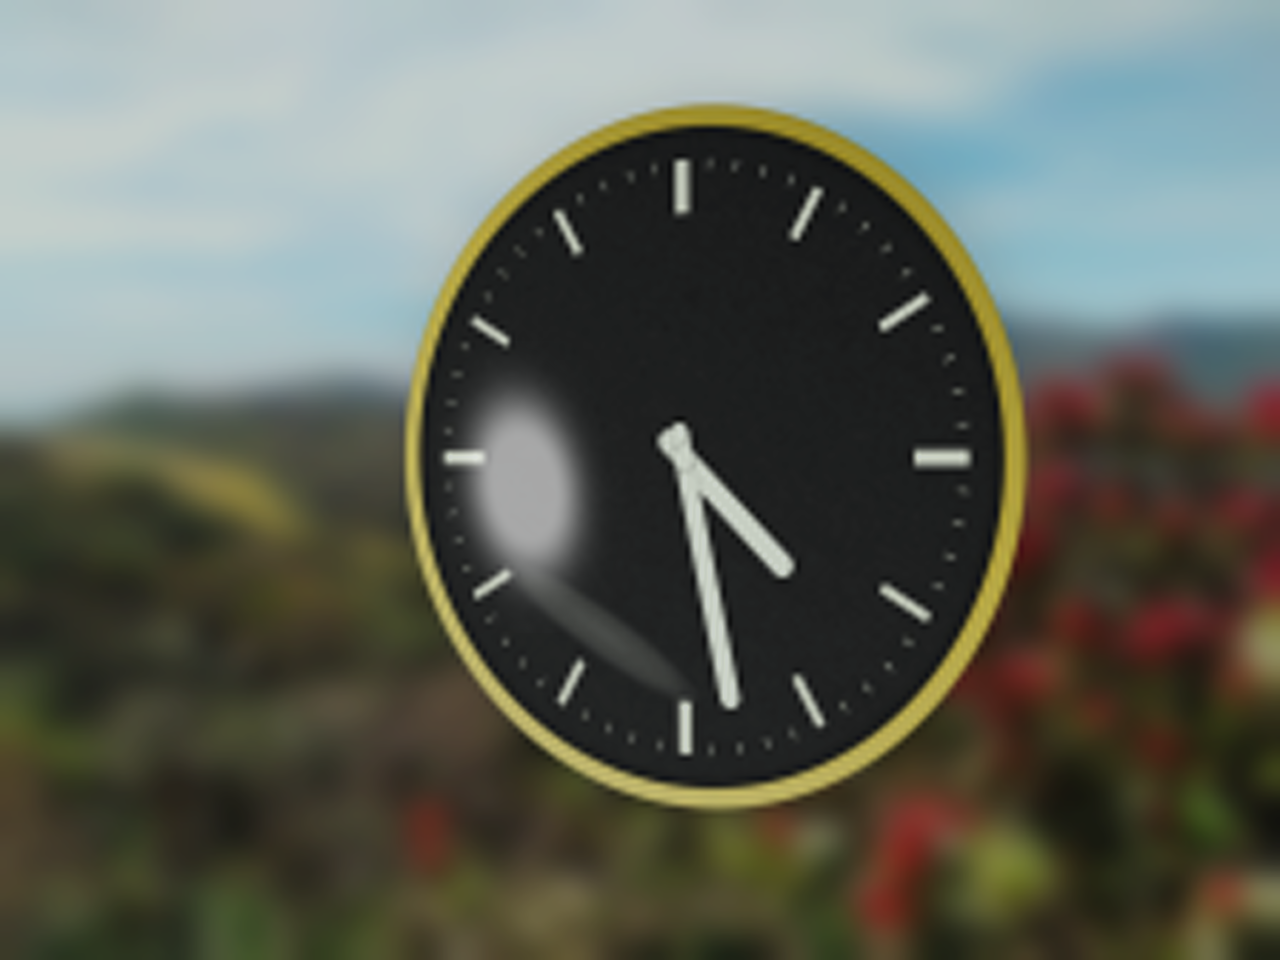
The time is 4h28
